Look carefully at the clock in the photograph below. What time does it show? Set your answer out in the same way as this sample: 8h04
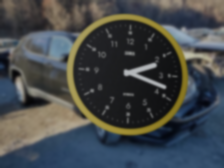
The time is 2h18
